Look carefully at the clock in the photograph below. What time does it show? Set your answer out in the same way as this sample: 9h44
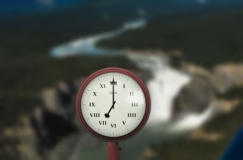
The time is 7h00
